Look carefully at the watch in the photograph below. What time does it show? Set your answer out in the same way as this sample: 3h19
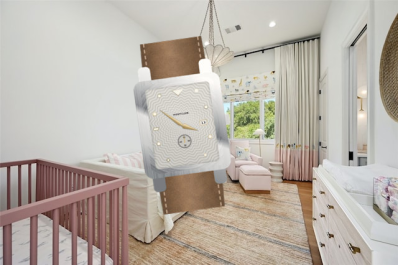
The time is 3h52
